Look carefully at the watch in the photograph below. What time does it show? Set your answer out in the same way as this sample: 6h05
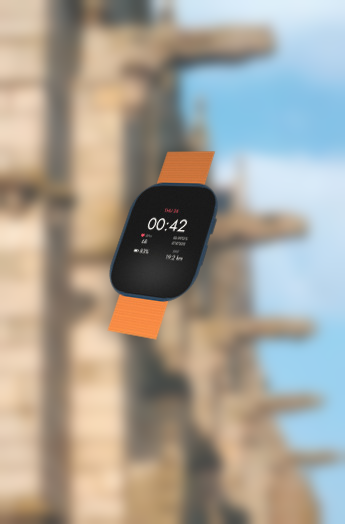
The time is 0h42
